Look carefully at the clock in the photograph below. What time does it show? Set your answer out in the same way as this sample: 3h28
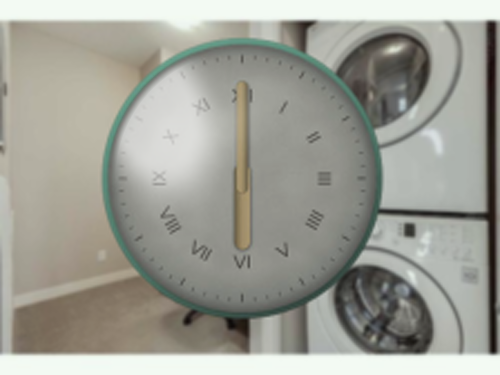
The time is 6h00
